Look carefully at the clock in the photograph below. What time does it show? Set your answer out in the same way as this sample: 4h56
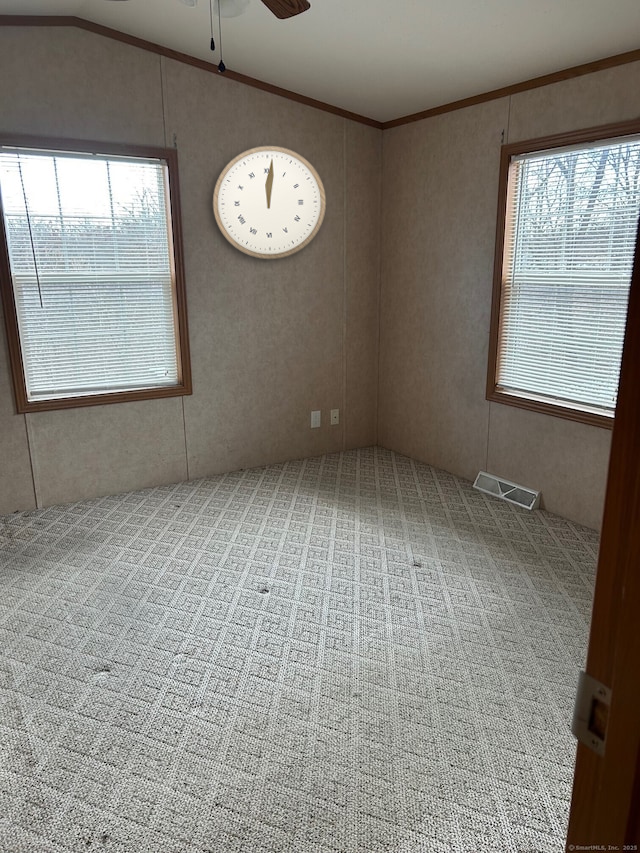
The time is 12h01
